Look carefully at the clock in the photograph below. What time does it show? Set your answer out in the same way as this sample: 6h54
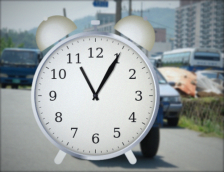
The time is 11h05
